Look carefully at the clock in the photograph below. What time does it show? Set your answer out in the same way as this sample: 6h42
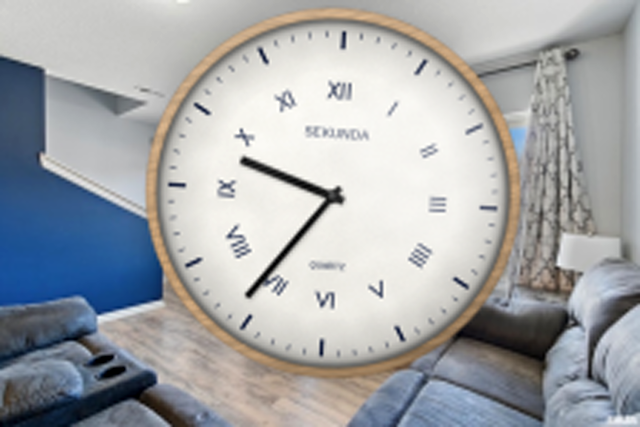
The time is 9h36
